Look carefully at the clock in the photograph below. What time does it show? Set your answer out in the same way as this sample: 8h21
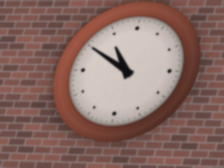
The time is 10h50
